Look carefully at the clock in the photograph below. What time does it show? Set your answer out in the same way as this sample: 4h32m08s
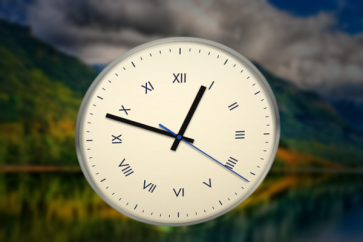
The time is 12h48m21s
